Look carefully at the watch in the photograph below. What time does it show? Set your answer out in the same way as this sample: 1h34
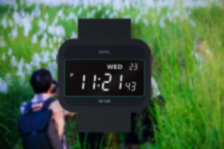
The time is 11h21
